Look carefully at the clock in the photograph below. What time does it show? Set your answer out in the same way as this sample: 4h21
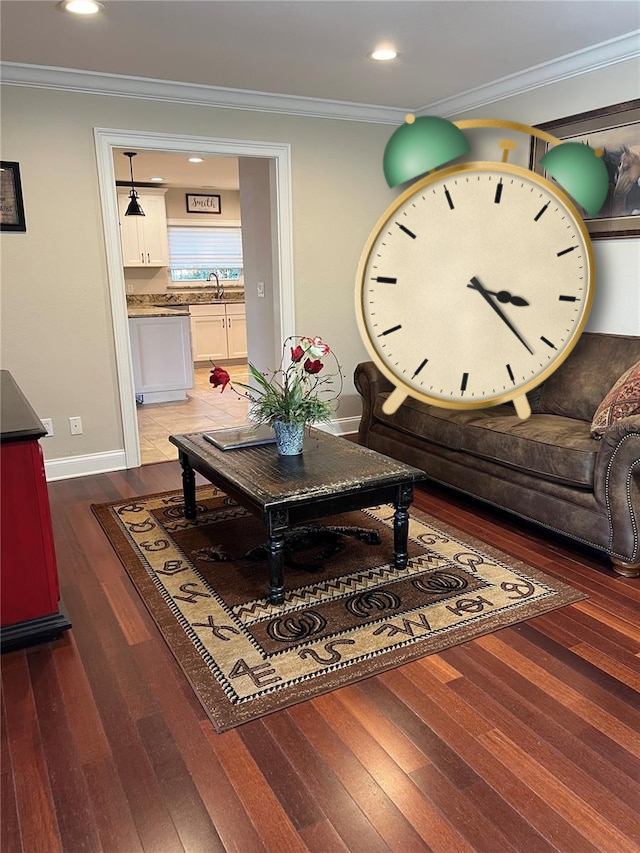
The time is 3h22
